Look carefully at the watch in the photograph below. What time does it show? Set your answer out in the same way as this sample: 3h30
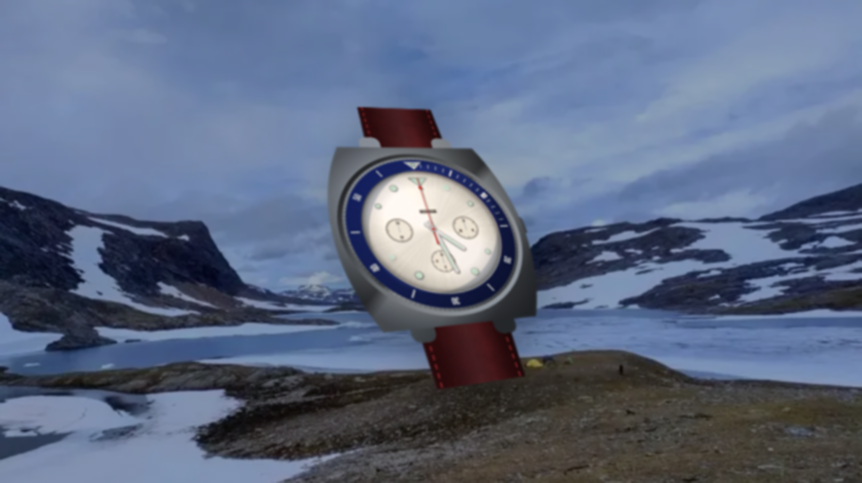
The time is 4h28
